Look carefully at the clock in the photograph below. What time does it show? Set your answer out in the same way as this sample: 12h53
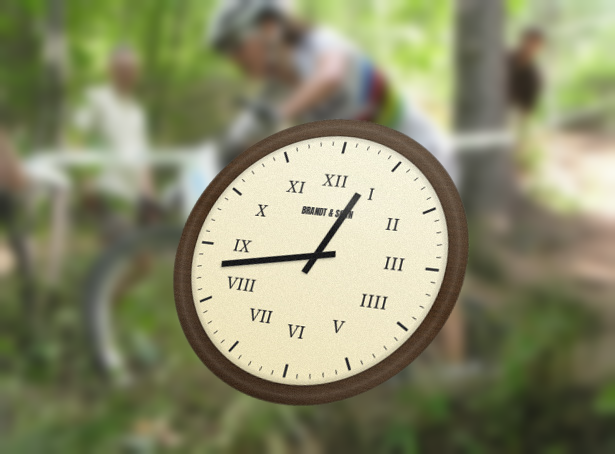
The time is 12h43
